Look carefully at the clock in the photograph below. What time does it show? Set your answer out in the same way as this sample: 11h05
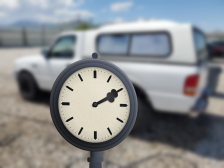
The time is 2h10
